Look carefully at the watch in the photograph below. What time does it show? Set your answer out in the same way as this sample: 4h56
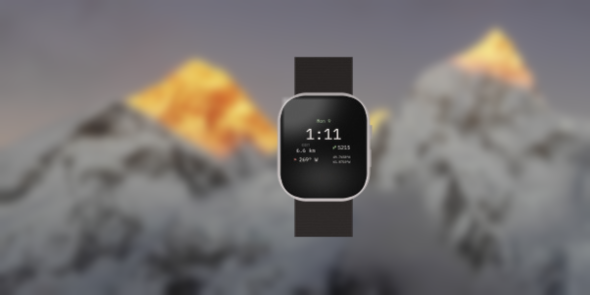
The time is 1h11
